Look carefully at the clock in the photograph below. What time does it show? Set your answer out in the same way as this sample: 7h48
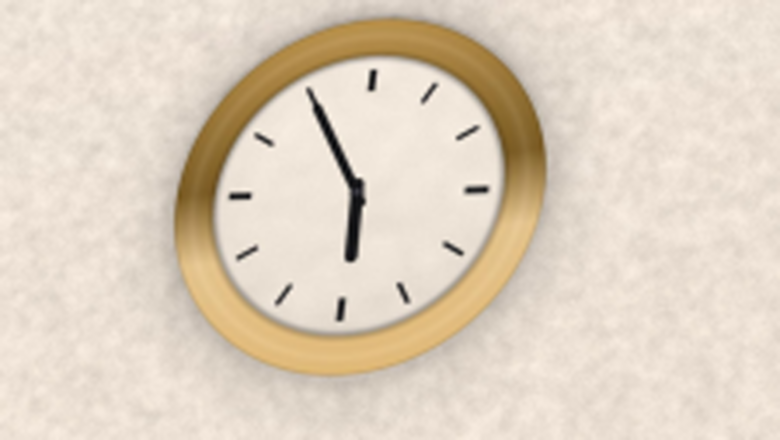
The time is 5h55
